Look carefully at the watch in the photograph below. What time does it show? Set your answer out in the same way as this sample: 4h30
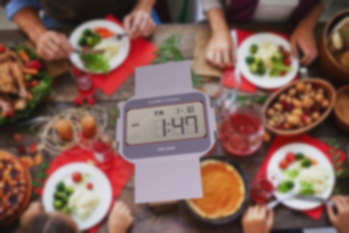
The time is 1h47
